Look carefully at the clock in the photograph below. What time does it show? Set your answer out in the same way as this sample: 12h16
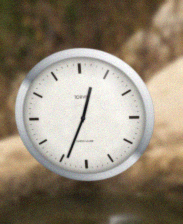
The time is 12h34
